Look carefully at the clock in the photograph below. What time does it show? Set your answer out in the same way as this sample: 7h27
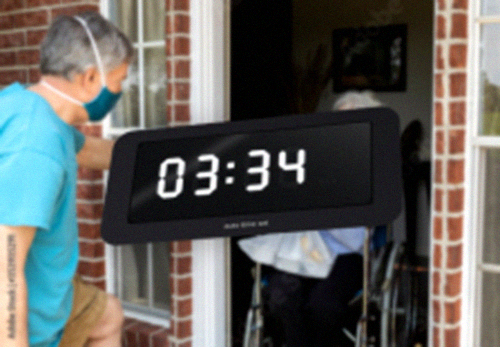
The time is 3h34
